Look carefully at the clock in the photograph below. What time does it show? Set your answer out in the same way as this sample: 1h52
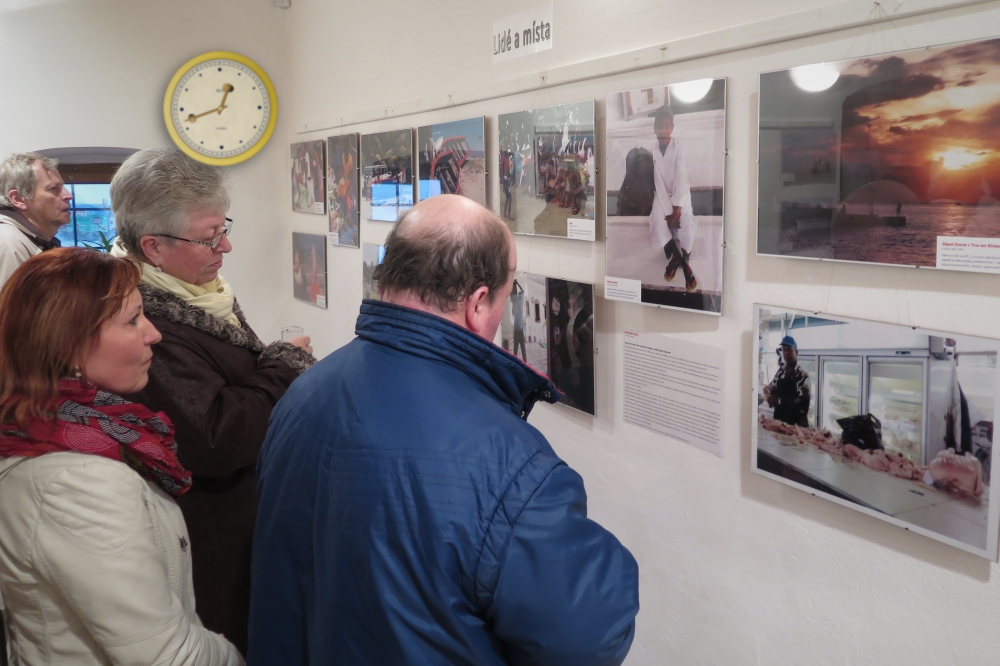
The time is 12h42
